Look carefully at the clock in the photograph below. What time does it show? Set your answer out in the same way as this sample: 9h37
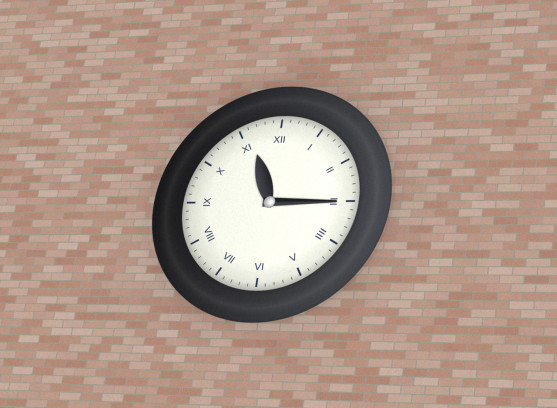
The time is 11h15
